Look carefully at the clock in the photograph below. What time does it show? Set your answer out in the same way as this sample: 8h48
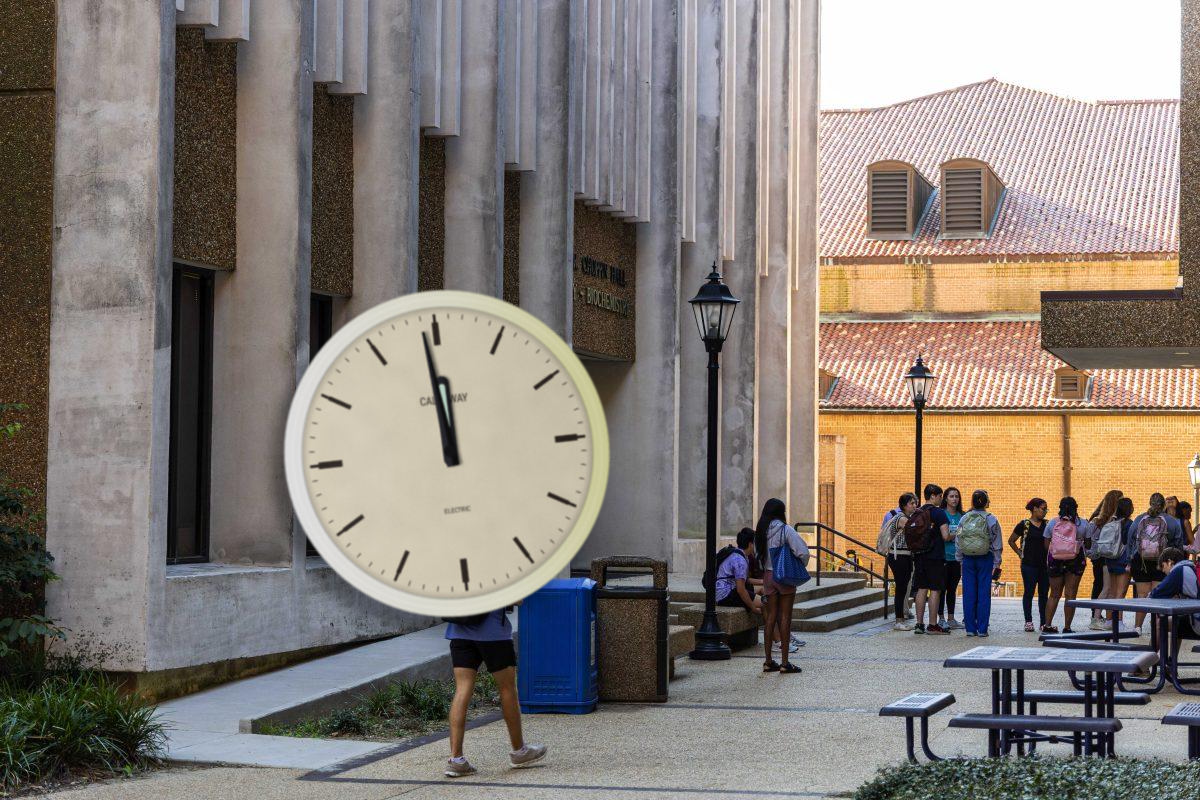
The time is 11h59
